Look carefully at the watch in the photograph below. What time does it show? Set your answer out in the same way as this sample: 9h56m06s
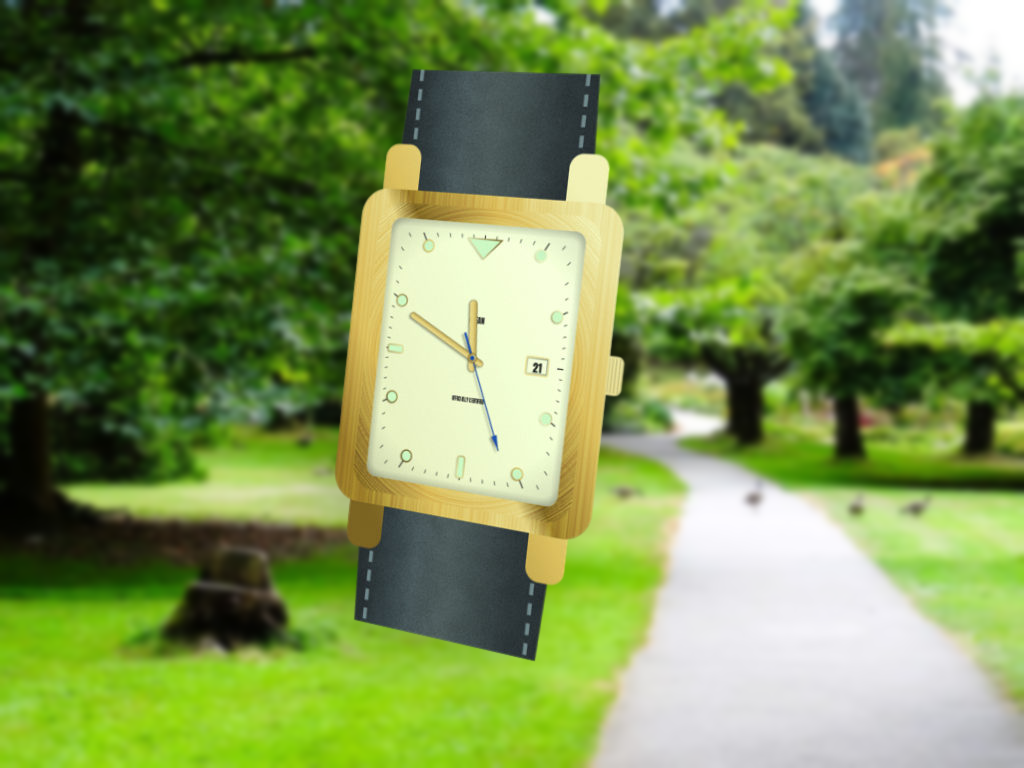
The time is 11h49m26s
